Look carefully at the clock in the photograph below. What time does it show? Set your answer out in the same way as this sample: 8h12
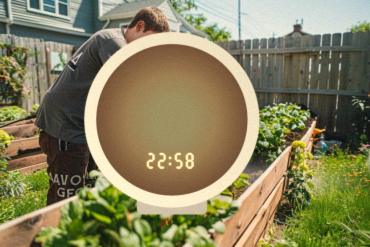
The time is 22h58
